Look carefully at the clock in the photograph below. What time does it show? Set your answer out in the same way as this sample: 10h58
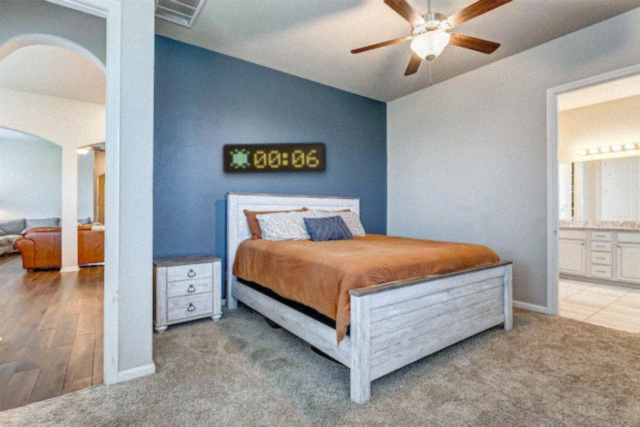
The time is 0h06
